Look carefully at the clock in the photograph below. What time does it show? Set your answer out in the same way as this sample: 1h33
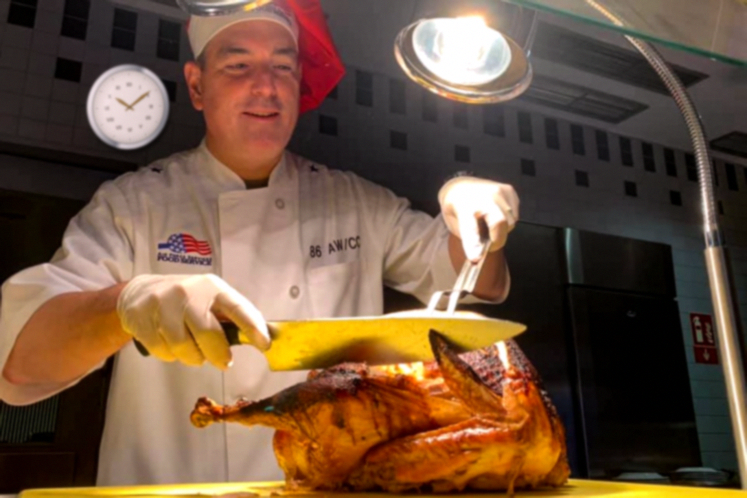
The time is 10h09
